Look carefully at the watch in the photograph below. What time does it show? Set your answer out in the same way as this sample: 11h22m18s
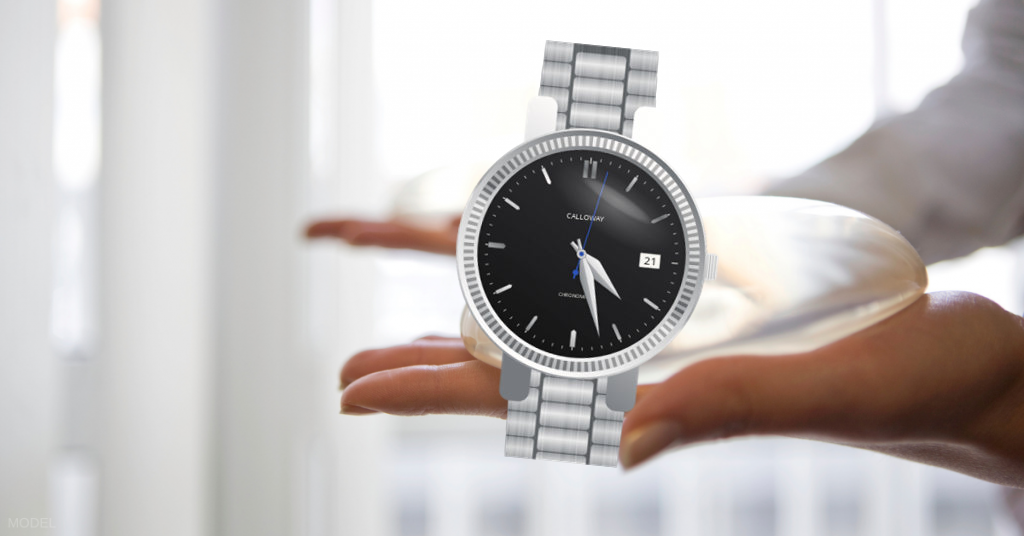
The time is 4h27m02s
